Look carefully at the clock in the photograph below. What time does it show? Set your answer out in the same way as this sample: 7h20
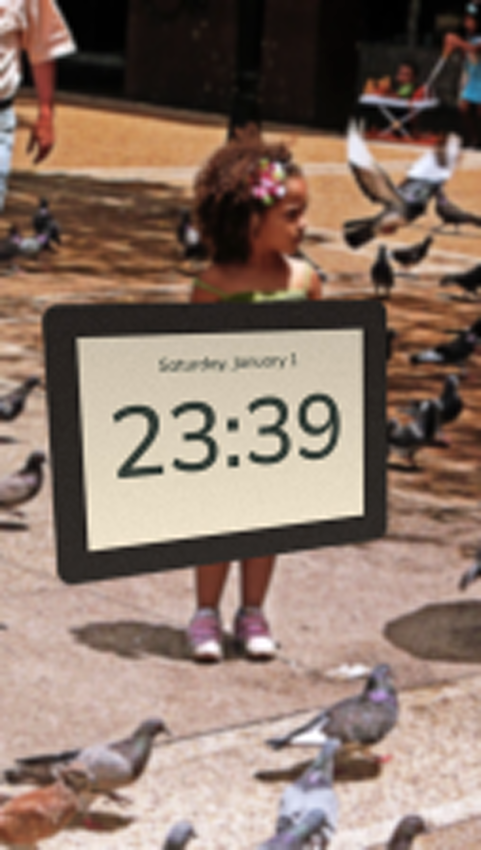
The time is 23h39
